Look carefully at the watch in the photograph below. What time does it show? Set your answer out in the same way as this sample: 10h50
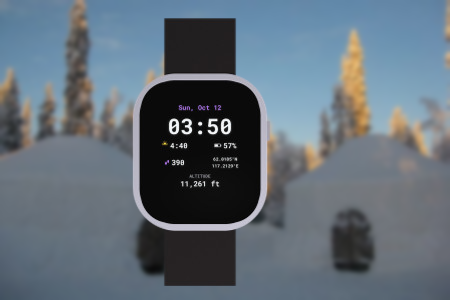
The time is 3h50
